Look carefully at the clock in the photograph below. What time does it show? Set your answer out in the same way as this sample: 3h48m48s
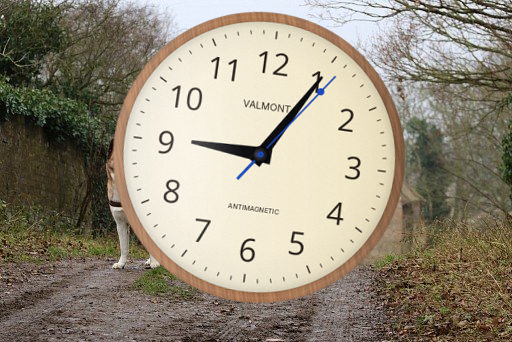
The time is 9h05m06s
